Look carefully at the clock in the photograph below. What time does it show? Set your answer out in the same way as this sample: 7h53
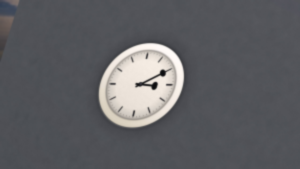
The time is 3h10
